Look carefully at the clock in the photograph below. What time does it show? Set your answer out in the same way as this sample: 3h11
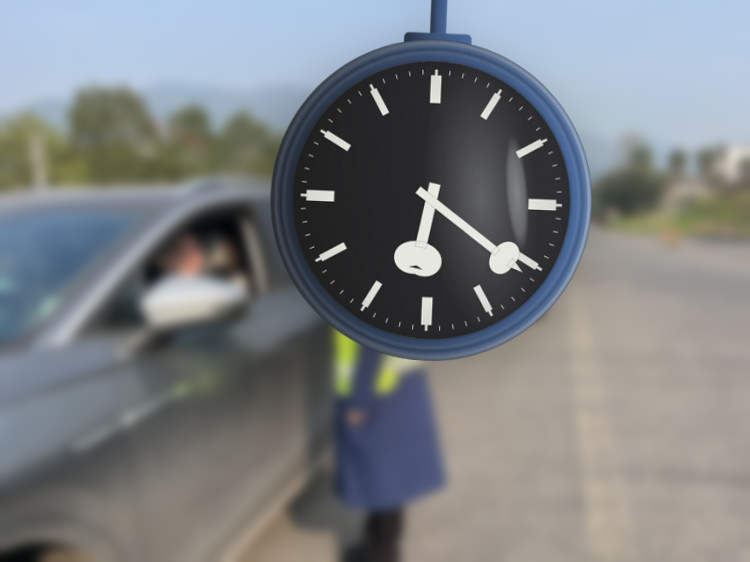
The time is 6h21
